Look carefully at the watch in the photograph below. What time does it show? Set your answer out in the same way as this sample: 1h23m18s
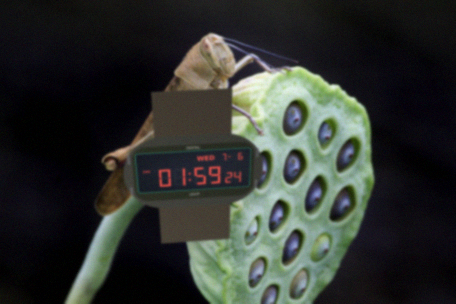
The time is 1h59m24s
